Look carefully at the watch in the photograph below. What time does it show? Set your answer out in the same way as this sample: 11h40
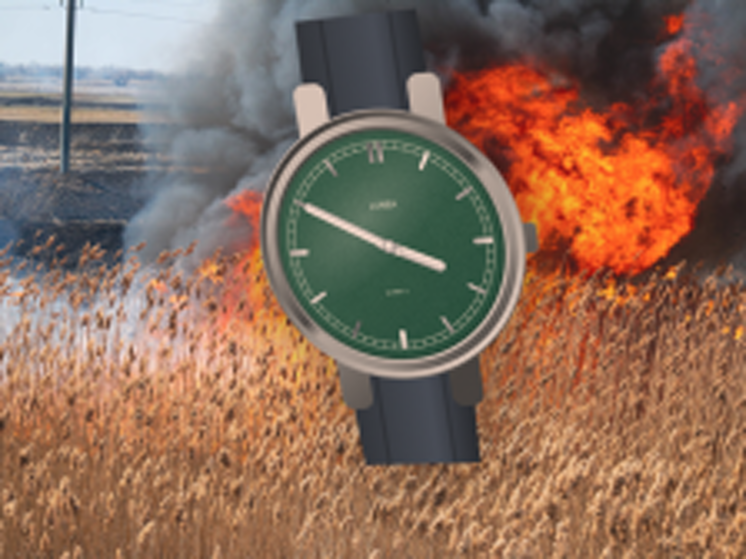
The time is 3h50
